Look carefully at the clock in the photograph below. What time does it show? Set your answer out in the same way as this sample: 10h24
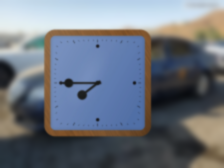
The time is 7h45
